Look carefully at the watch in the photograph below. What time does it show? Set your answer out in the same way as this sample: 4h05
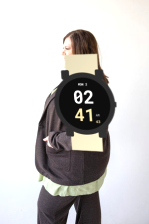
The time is 2h41
